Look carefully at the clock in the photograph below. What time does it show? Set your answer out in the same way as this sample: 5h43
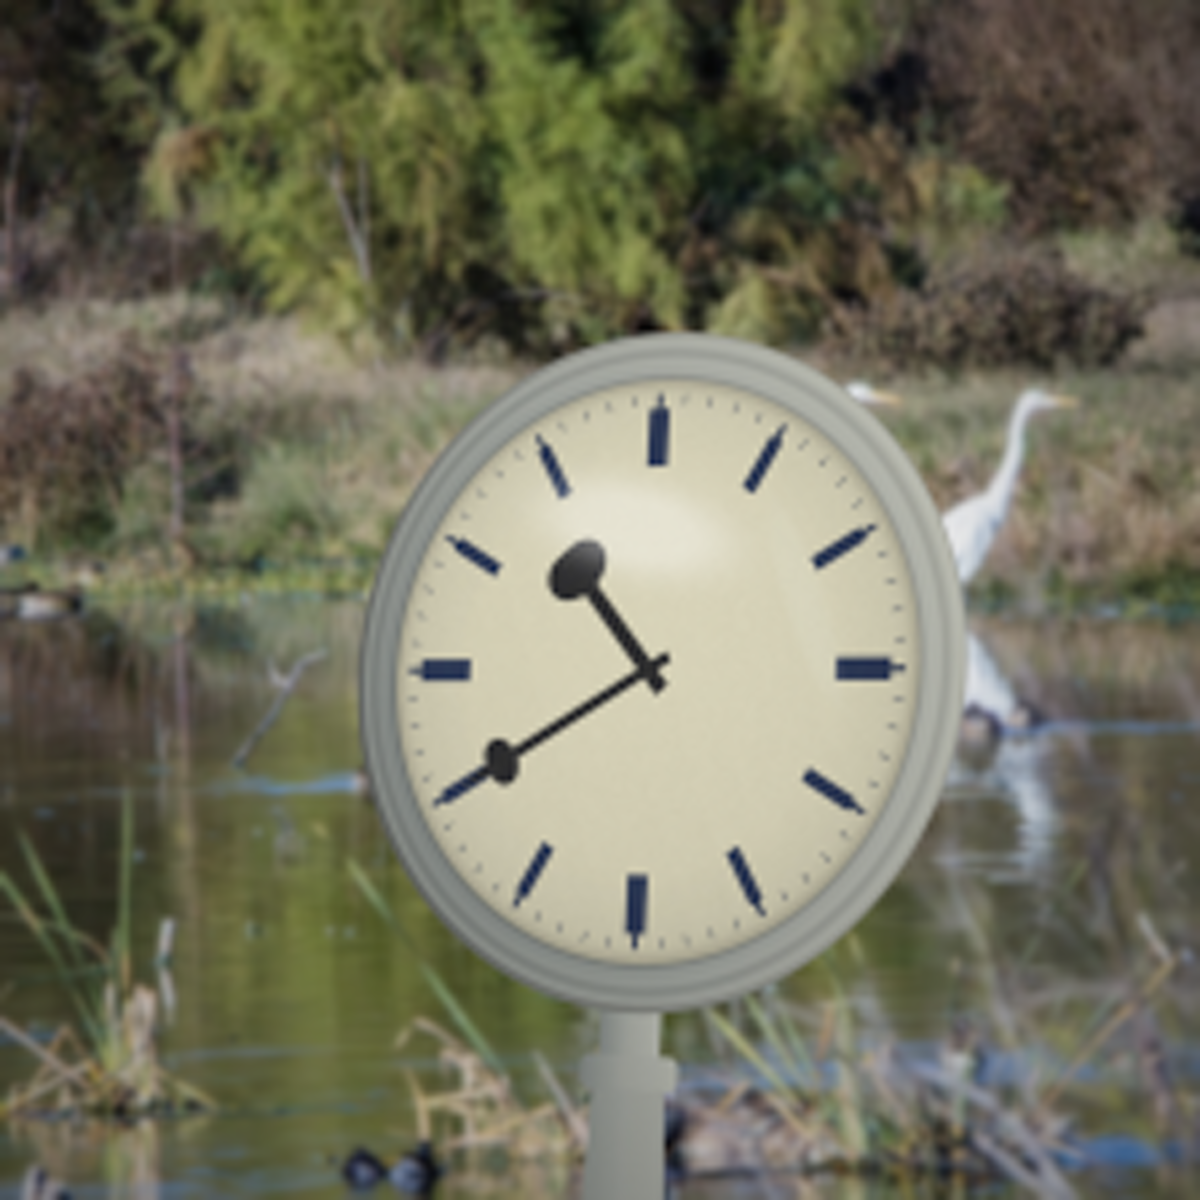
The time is 10h40
